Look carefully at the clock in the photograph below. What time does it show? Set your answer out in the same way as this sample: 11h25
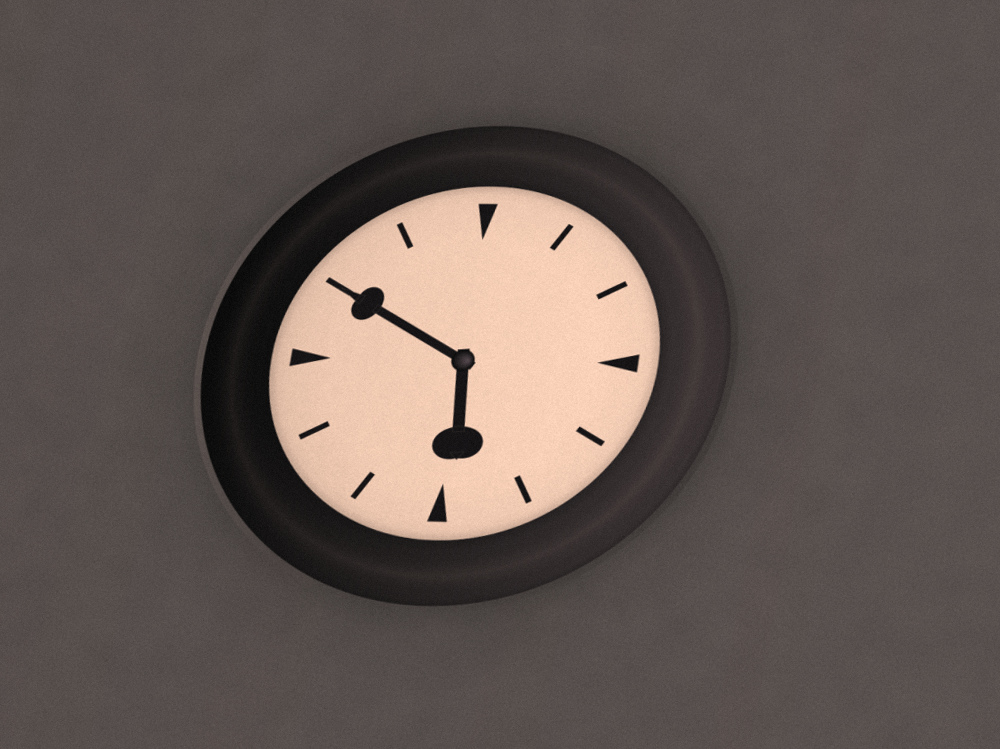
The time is 5h50
